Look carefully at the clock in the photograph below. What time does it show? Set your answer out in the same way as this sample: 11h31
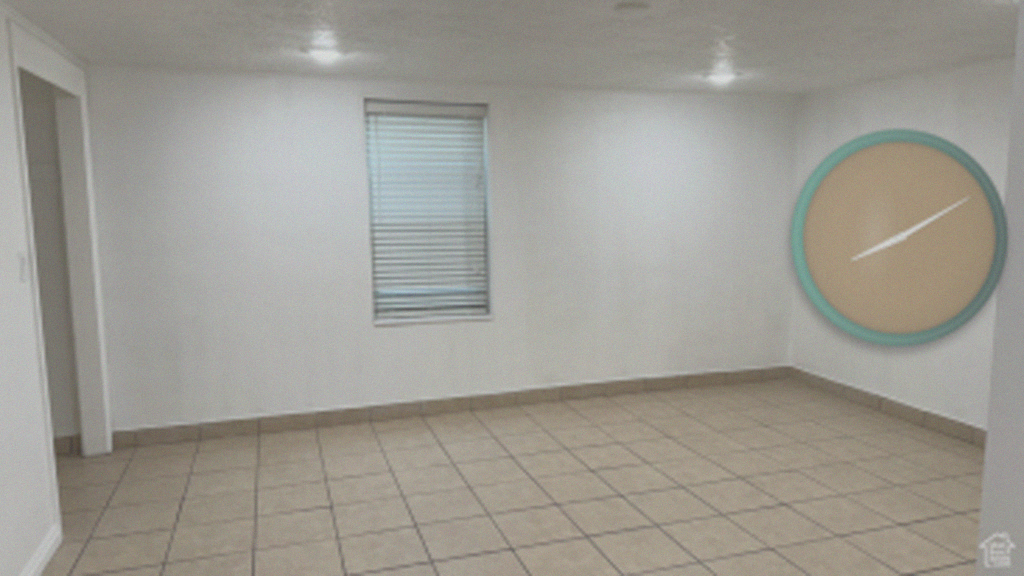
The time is 8h10
